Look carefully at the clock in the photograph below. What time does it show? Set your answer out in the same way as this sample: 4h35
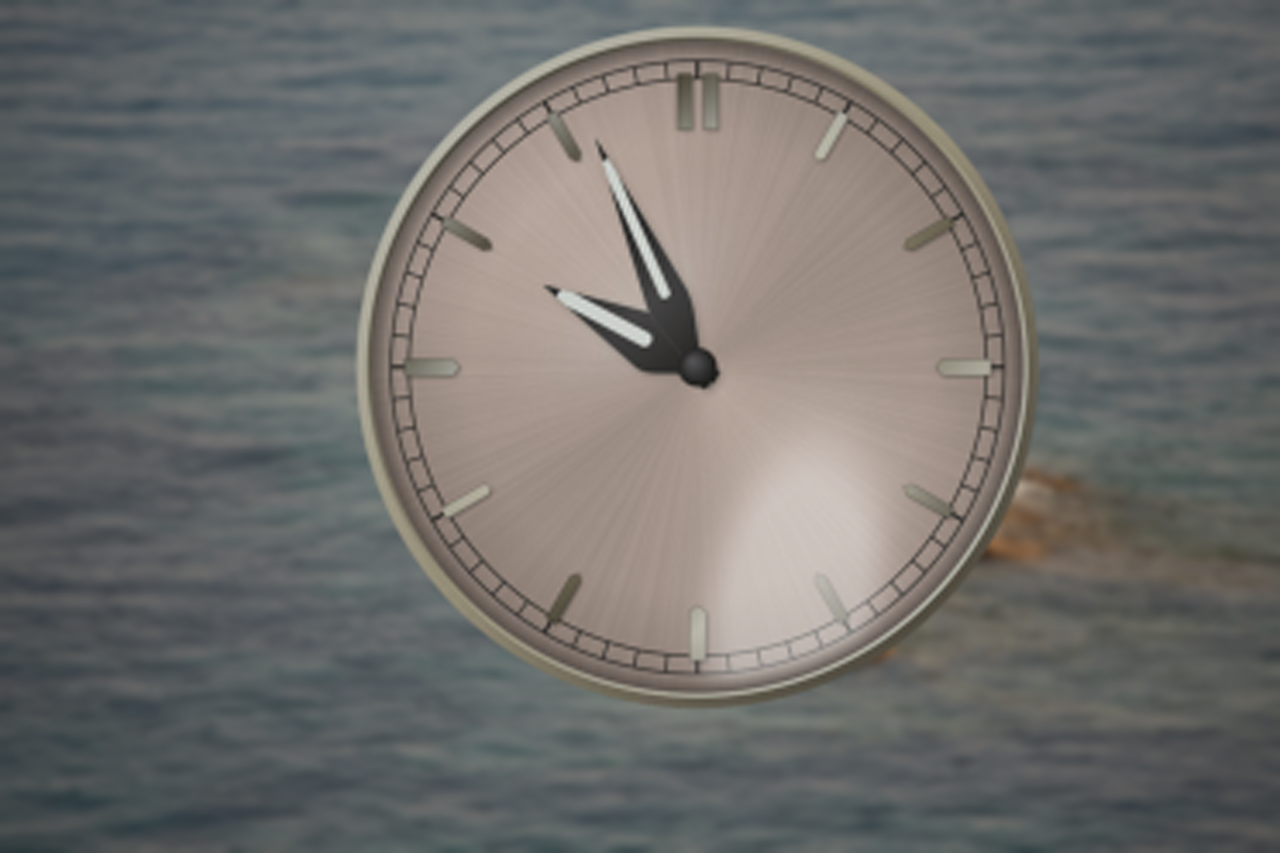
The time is 9h56
